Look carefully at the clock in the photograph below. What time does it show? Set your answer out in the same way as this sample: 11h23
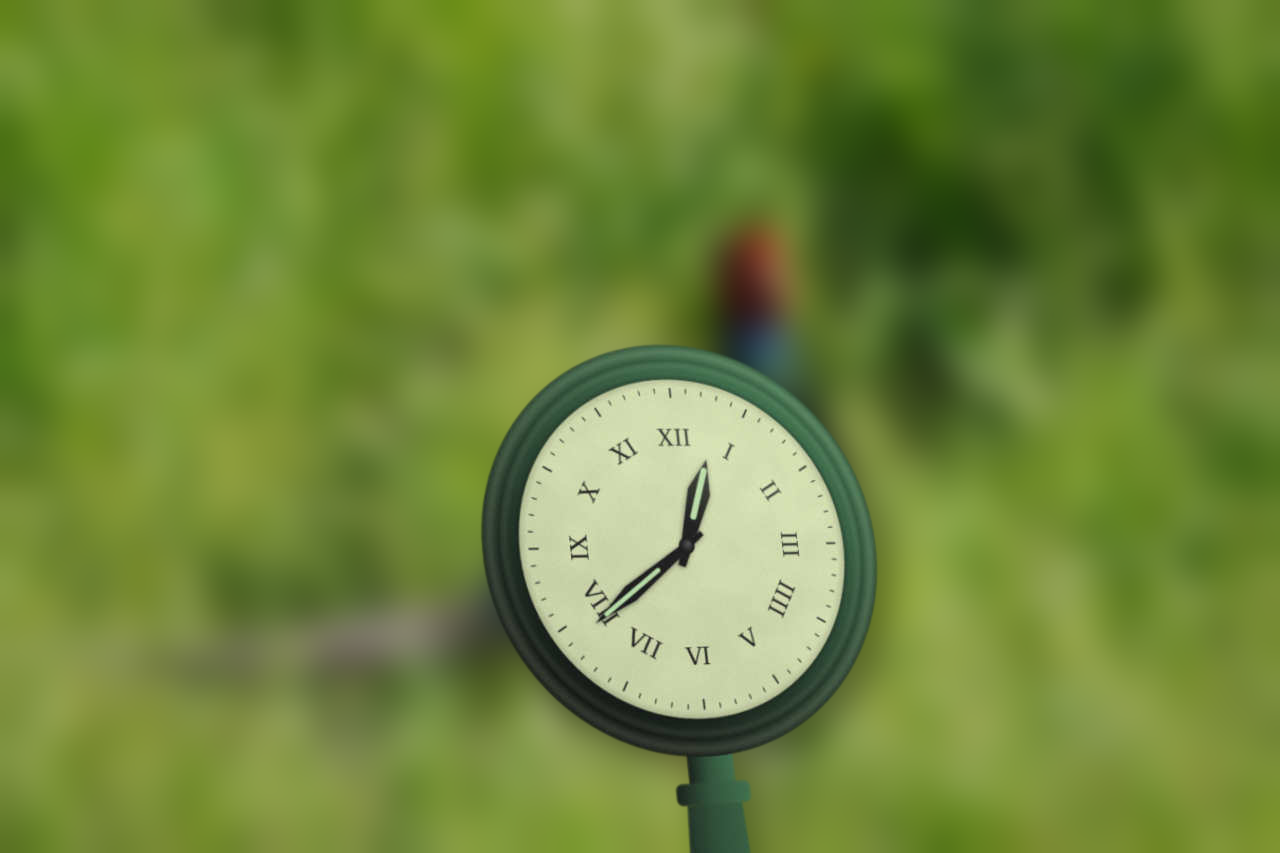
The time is 12h39
